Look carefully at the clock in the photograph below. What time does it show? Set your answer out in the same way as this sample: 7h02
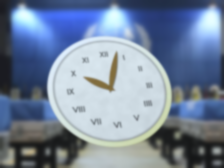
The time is 10h03
